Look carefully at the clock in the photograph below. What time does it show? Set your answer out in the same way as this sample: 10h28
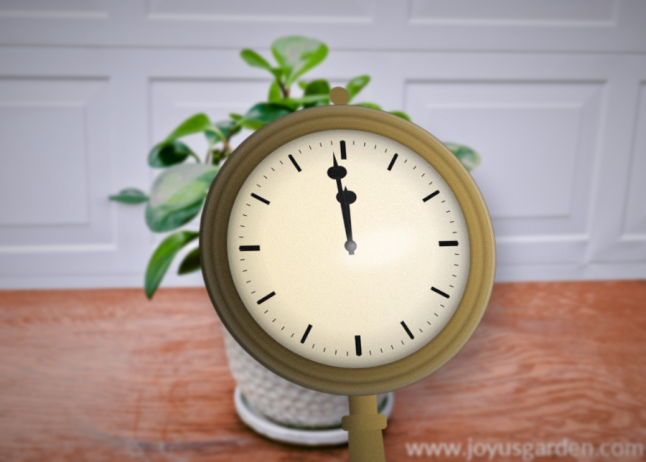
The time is 11h59
